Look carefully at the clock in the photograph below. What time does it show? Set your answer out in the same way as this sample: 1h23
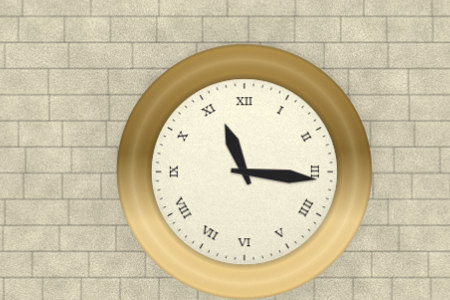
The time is 11h16
